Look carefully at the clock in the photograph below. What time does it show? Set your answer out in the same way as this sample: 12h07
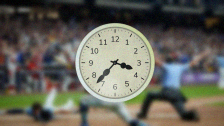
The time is 3h37
